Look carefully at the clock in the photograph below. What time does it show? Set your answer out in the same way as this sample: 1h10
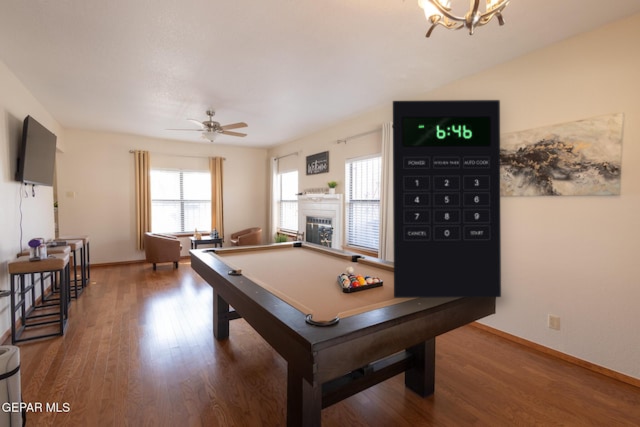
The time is 6h46
